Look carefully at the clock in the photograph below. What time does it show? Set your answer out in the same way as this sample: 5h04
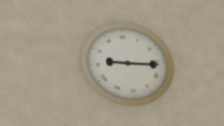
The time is 9h16
